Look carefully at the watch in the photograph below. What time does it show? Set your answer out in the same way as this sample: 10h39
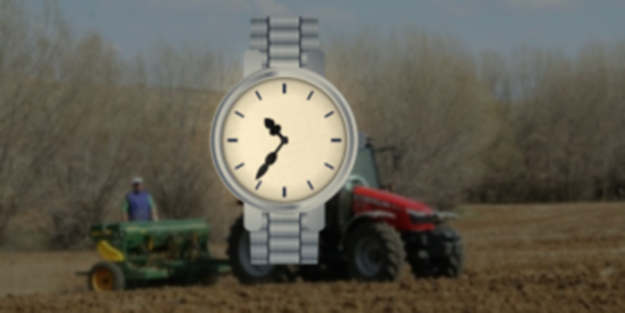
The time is 10h36
